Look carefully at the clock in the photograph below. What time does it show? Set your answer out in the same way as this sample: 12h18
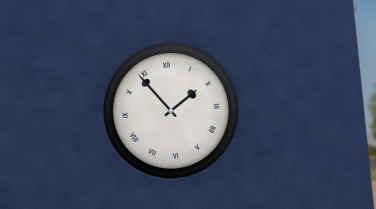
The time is 1h54
